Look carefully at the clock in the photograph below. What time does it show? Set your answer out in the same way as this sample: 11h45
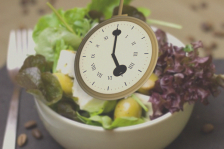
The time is 5h00
